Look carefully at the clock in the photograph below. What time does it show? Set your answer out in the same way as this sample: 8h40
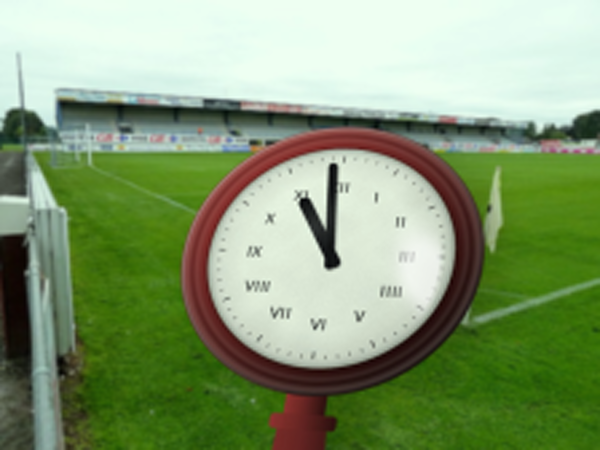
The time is 10h59
